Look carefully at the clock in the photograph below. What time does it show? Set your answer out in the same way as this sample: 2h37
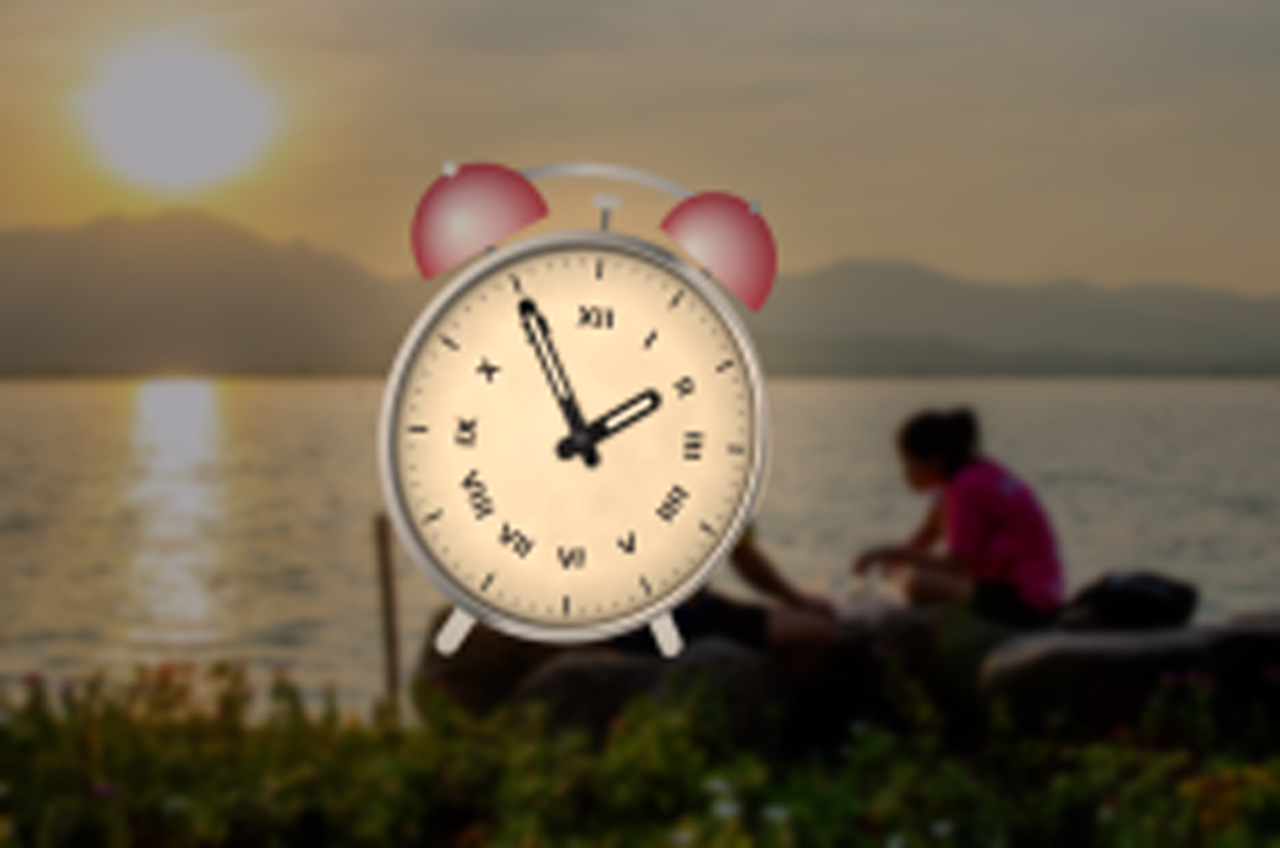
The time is 1h55
